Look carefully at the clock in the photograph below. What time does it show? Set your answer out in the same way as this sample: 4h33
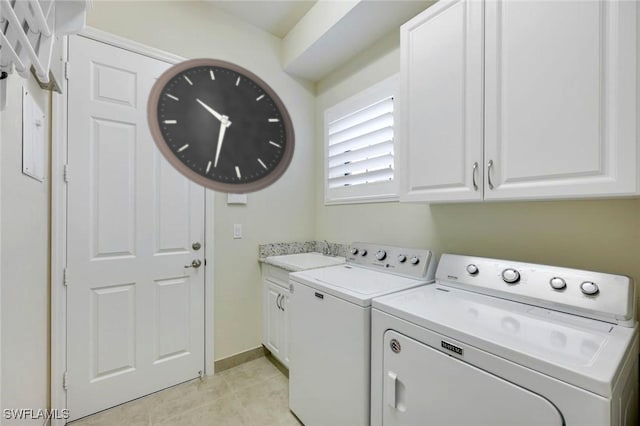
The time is 10h34
